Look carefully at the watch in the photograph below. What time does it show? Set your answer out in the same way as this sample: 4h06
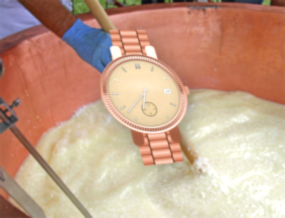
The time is 6h38
